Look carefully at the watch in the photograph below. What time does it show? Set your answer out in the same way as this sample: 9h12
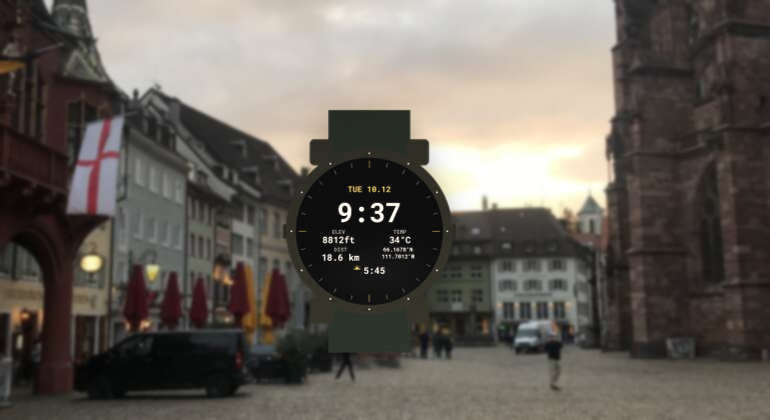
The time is 9h37
